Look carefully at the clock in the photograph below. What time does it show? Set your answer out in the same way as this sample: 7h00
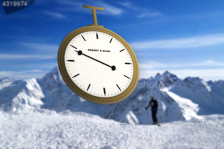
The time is 3h49
